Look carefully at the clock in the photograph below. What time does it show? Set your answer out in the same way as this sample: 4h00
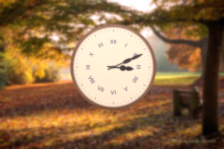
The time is 3h11
